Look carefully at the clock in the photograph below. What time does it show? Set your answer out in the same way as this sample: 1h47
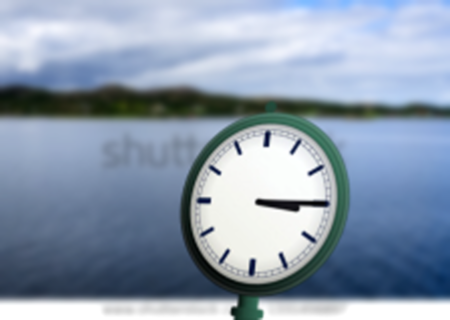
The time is 3h15
